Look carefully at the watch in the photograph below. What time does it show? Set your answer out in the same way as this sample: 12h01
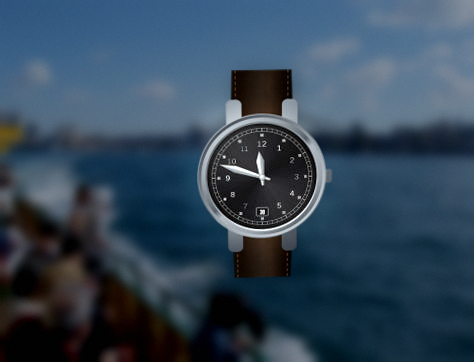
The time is 11h48
